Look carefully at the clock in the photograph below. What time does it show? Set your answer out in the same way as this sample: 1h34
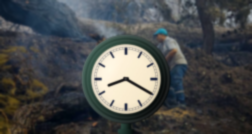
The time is 8h20
